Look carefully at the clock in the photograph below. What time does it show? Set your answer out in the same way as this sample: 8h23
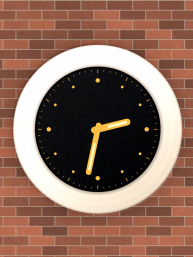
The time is 2h32
